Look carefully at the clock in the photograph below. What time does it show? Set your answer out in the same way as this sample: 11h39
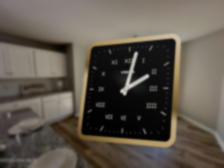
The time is 2h02
